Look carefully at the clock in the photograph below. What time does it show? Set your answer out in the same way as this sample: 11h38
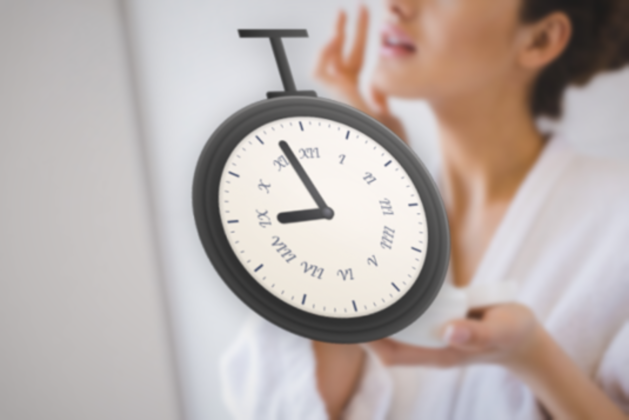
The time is 8h57
